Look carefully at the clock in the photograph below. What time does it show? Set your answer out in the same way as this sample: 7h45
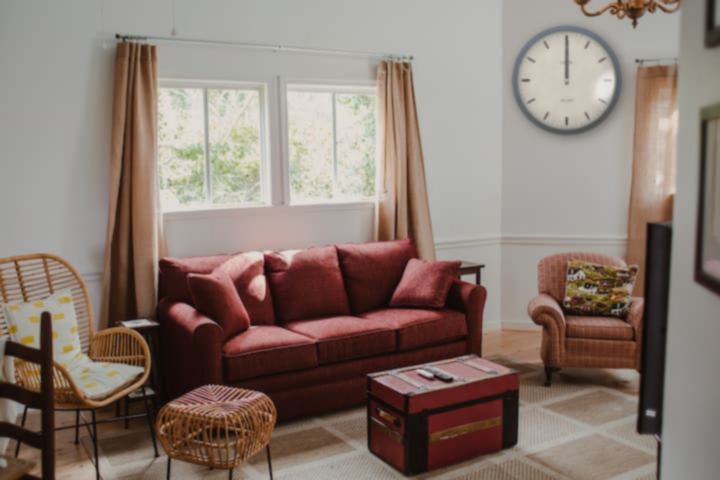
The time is 12h00
